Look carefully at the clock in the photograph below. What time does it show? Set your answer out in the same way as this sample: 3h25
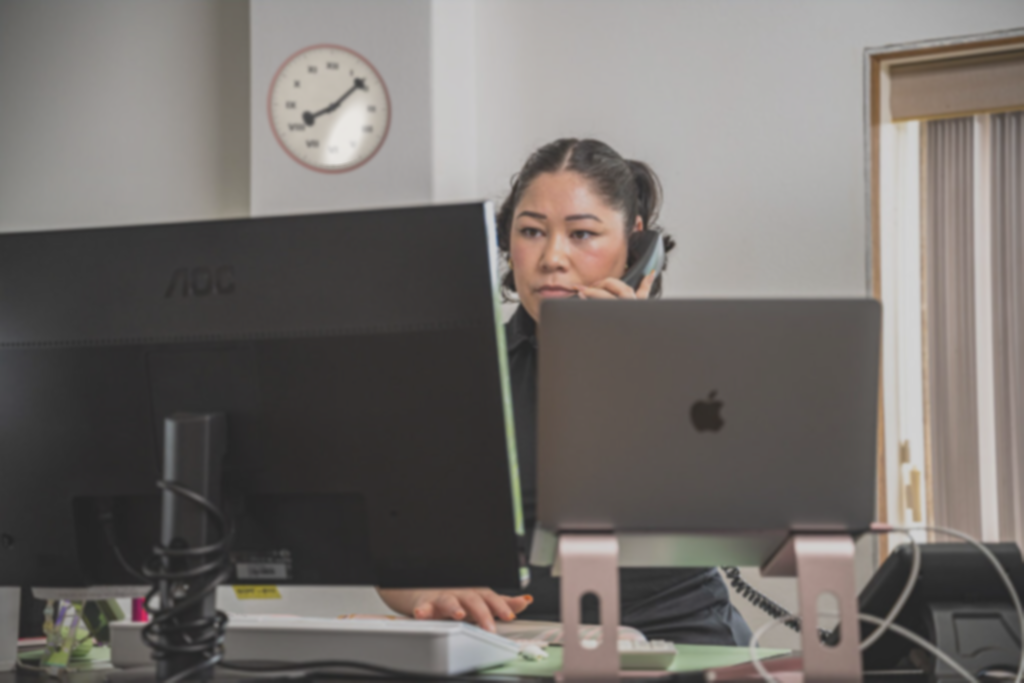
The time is 8h08
